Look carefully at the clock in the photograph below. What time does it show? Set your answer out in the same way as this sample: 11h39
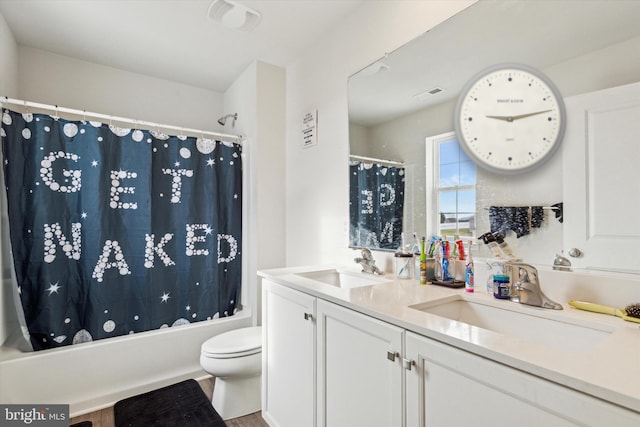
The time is 9h13
